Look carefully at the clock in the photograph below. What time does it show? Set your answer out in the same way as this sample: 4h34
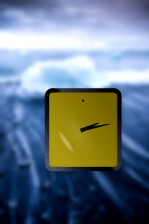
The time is 2h13
